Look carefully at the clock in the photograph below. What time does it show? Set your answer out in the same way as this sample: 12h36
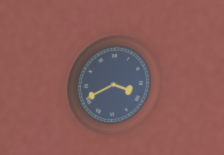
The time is 3h41
